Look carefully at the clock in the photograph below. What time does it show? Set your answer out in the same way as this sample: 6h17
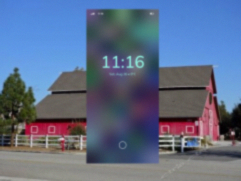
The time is 11h16
